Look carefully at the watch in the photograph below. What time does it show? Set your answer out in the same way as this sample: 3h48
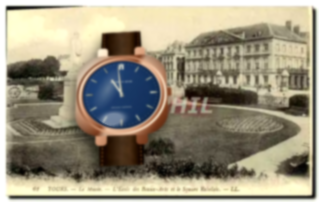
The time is 10h59
